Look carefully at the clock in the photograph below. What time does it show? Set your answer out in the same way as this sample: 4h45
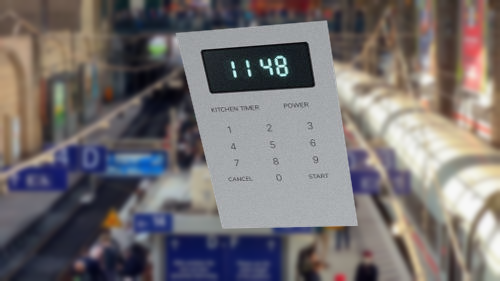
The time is 11h48
